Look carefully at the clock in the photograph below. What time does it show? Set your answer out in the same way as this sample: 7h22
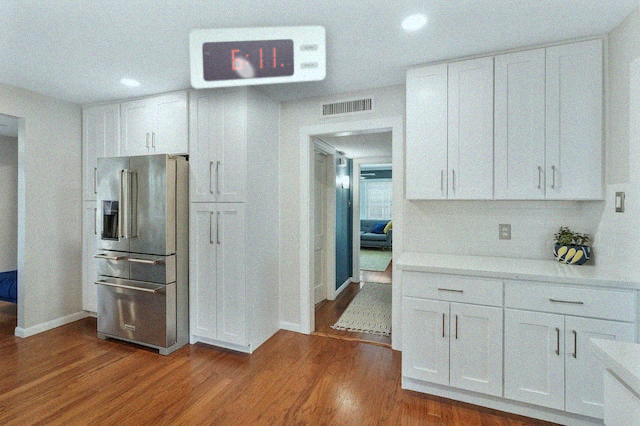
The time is 6h11
